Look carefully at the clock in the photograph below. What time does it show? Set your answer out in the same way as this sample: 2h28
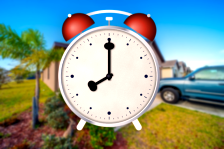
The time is 8h00
